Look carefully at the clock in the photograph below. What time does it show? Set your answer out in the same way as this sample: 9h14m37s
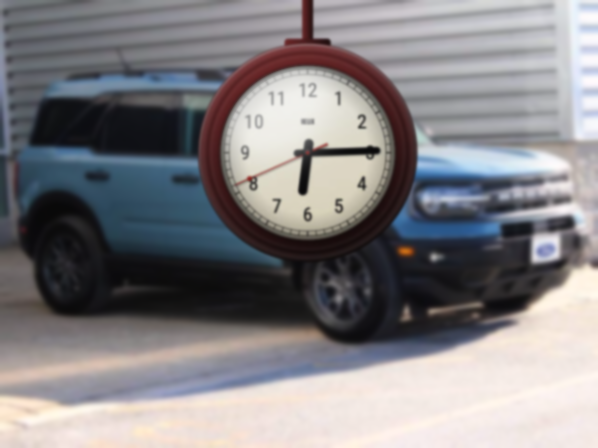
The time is 6h14m41s
